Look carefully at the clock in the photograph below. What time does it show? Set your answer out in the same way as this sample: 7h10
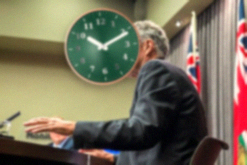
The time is 10h11
